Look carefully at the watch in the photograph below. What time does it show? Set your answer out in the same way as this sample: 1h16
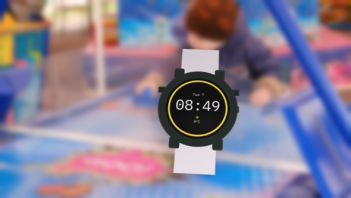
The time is 8h49
